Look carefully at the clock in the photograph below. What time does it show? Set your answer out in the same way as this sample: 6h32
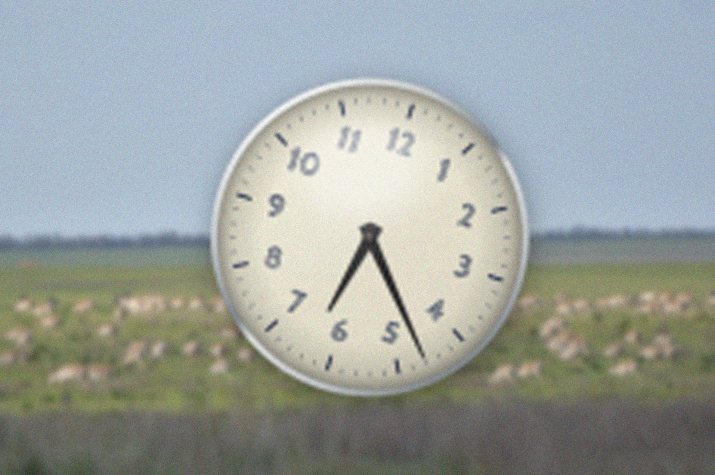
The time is 6h23
